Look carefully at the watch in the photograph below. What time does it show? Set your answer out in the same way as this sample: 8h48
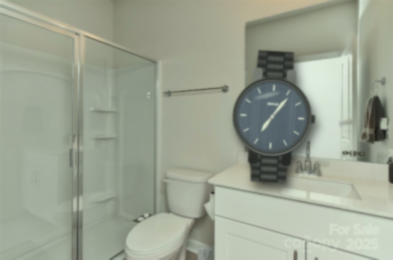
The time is 7h06
